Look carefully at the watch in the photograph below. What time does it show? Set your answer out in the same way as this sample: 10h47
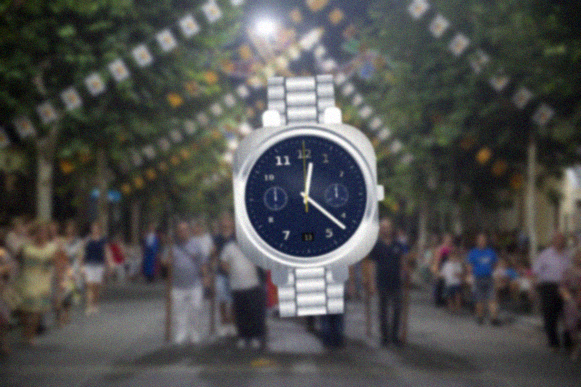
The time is 12h22
